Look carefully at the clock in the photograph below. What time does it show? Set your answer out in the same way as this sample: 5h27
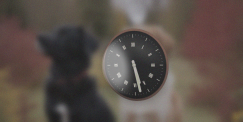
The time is 5h28
